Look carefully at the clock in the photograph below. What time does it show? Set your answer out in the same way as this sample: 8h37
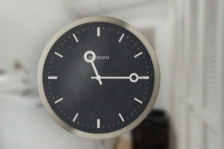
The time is 11h15
